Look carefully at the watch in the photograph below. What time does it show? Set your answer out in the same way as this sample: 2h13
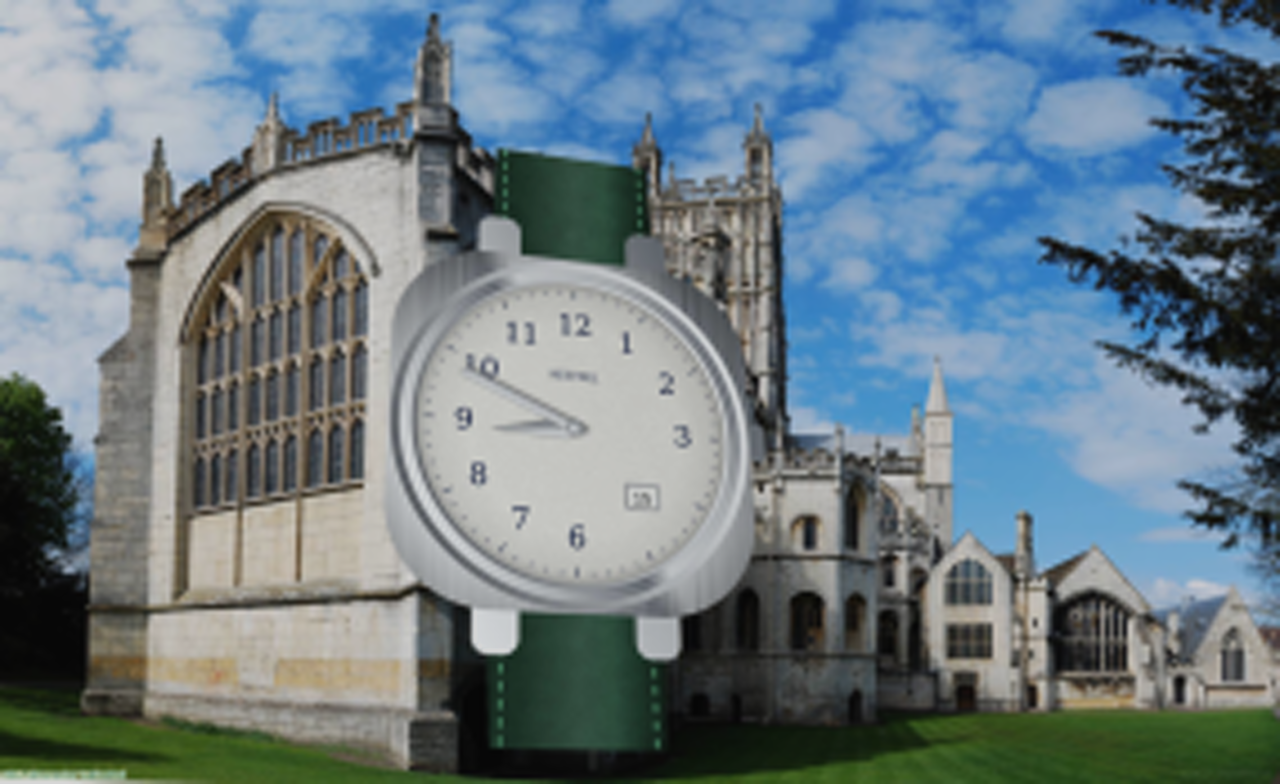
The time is 8h49
